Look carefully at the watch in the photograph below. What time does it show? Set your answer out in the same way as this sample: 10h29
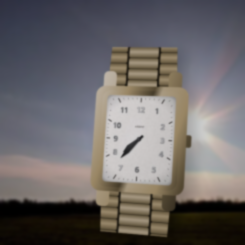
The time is 7h37
